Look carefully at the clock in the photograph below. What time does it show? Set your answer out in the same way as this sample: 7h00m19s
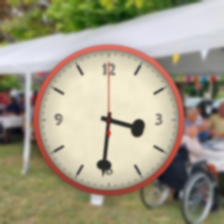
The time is 3h31m00s
